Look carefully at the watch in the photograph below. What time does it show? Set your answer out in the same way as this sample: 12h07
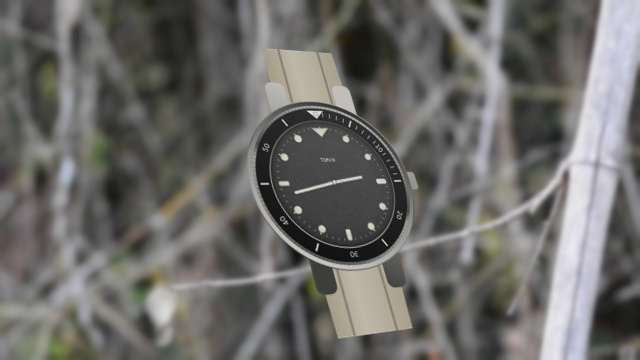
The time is 2h43
